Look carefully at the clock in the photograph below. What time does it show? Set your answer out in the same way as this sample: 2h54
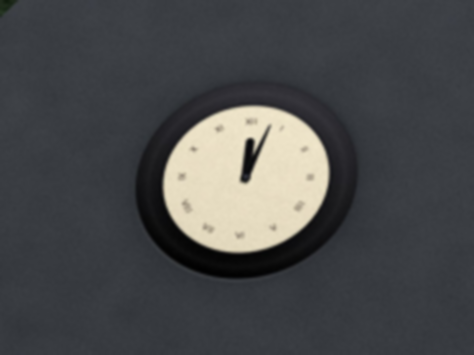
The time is 12h03
